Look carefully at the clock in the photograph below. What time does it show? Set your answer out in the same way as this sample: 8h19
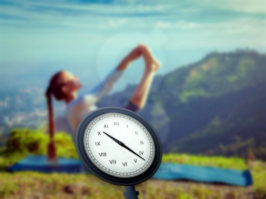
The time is 10h22
